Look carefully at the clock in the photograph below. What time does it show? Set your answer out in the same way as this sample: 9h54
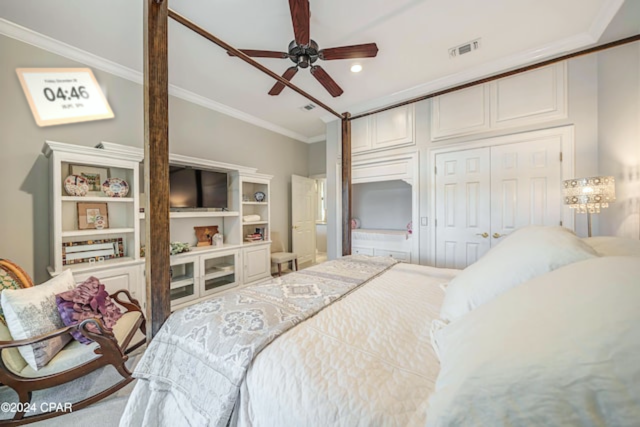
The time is 4h46
